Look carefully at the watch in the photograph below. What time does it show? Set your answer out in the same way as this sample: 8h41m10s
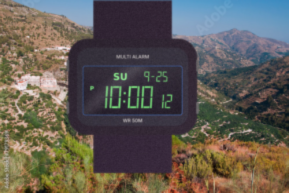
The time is 10h00m12s
